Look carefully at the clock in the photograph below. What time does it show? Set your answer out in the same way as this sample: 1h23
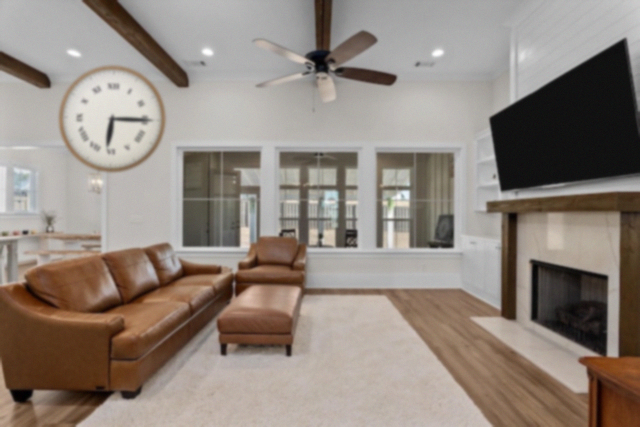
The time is 6h15
